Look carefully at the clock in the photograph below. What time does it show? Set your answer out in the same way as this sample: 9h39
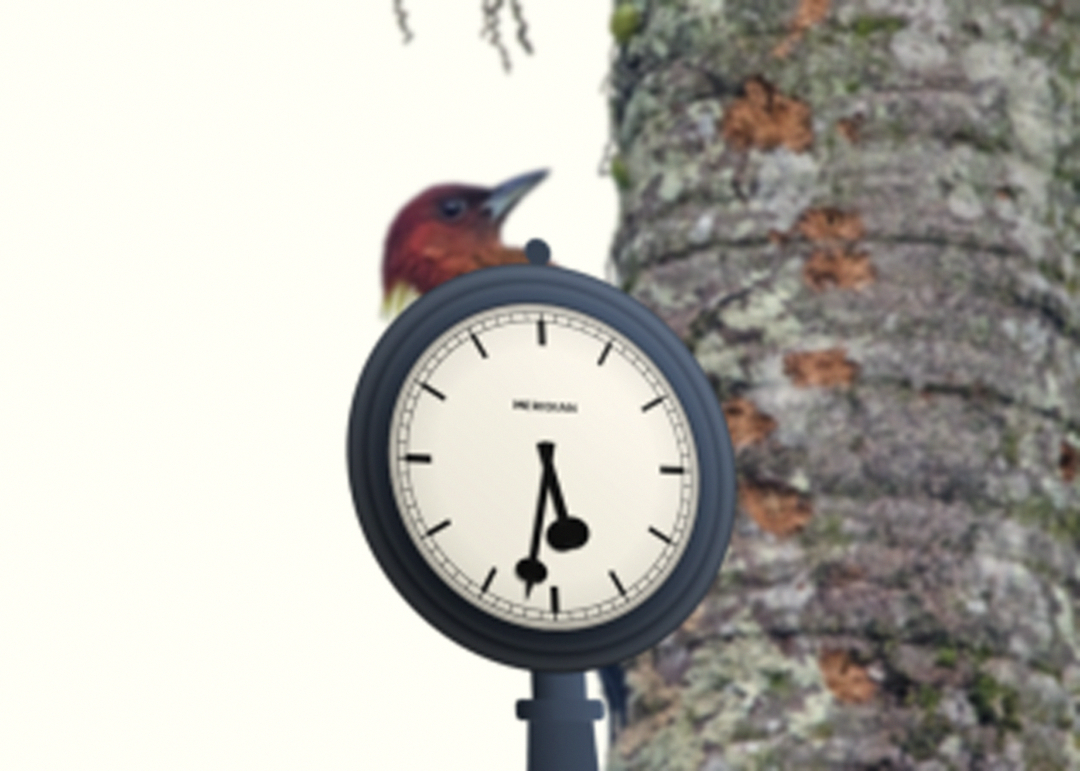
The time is 5h32
